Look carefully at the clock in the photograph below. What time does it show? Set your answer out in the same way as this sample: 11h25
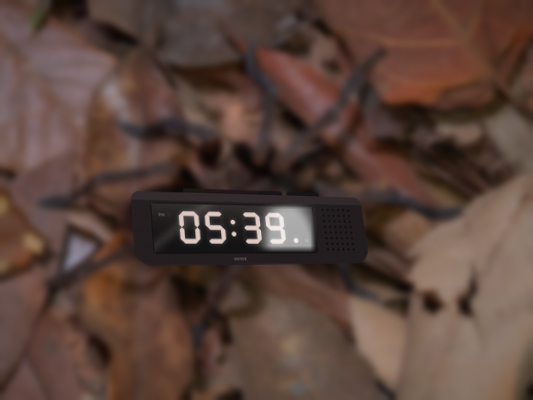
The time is 5h39
